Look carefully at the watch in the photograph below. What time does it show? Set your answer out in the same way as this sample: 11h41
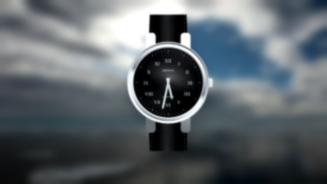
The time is 5h32
